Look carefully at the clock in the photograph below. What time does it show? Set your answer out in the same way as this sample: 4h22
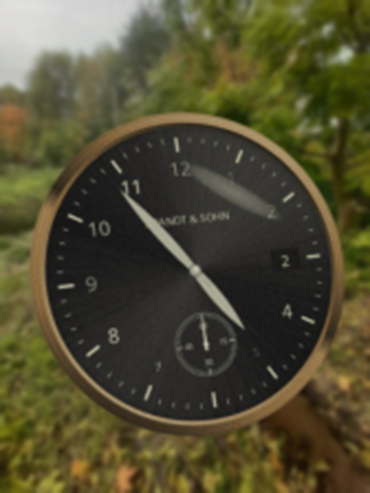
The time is 4h54
